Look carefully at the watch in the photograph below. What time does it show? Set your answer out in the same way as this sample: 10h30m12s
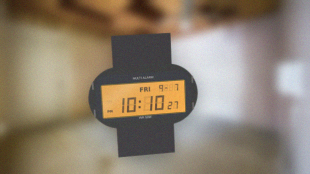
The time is 10h10m27s
